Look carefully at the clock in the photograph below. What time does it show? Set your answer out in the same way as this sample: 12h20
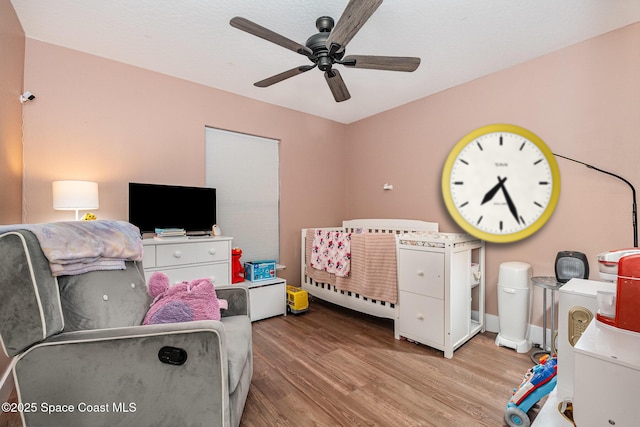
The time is 7h26
